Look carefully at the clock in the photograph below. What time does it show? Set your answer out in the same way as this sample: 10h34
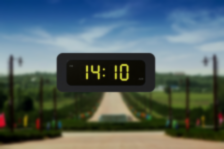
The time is 14h10
